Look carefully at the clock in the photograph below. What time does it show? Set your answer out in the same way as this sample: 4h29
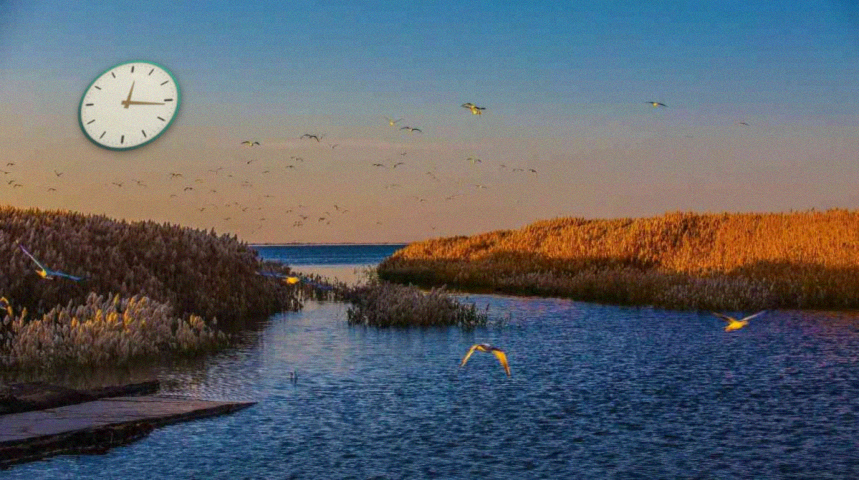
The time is 12h16
